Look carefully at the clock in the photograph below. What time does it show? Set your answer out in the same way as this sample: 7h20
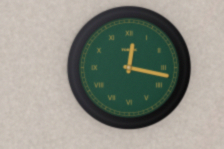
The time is 12h17
